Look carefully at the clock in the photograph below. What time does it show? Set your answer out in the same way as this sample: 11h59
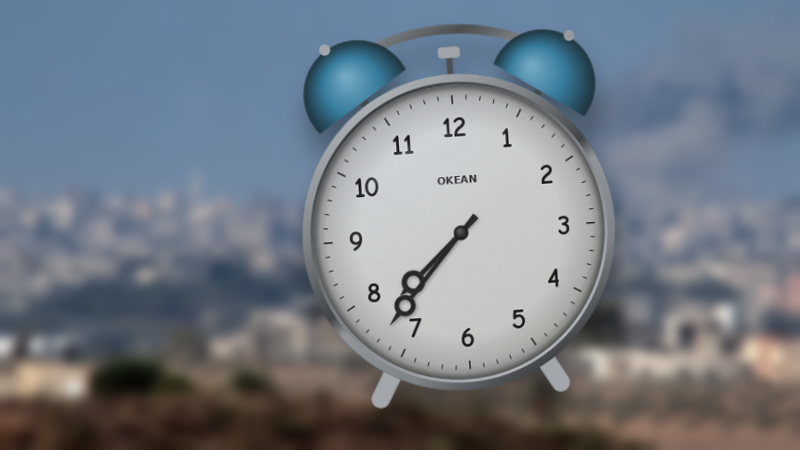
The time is 7h37
